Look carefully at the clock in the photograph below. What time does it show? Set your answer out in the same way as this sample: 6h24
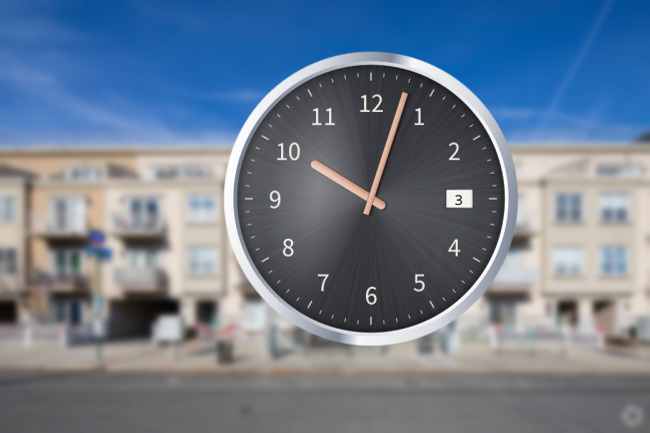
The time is 10h03
